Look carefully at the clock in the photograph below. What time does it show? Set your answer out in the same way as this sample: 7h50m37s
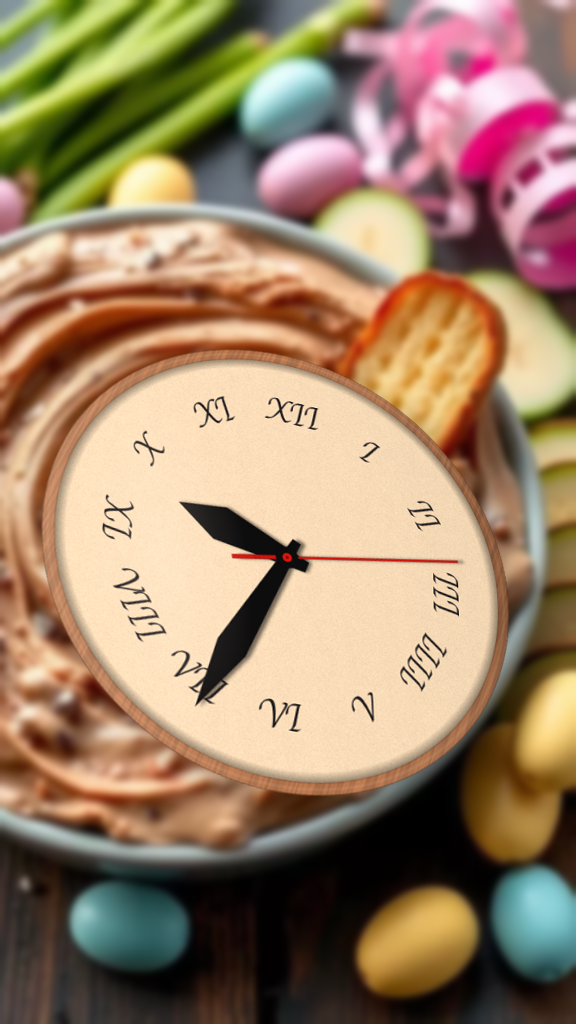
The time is 9h34m13s
